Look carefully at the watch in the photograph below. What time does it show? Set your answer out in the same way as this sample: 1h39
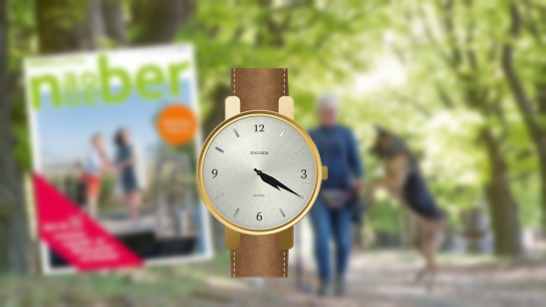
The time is 4h20
